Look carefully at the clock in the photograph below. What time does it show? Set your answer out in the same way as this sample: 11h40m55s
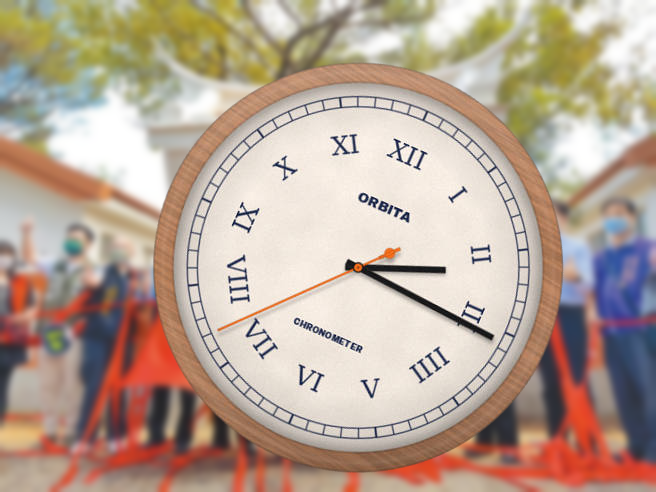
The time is 2h15m37s
